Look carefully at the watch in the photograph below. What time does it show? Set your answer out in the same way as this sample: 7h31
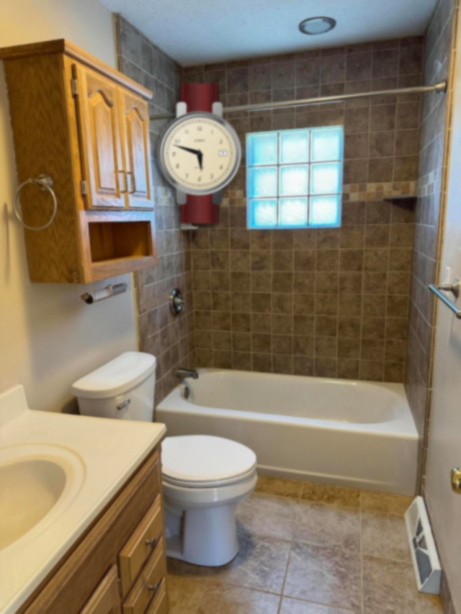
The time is 5h48
